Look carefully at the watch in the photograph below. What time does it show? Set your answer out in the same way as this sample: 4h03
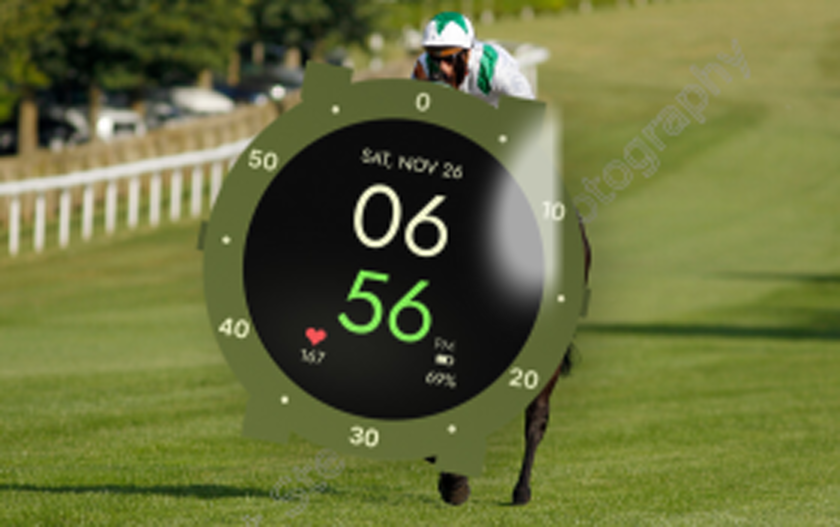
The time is 6h56
